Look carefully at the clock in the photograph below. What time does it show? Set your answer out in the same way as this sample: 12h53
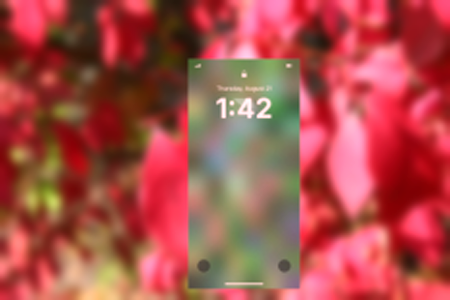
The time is 1h42
